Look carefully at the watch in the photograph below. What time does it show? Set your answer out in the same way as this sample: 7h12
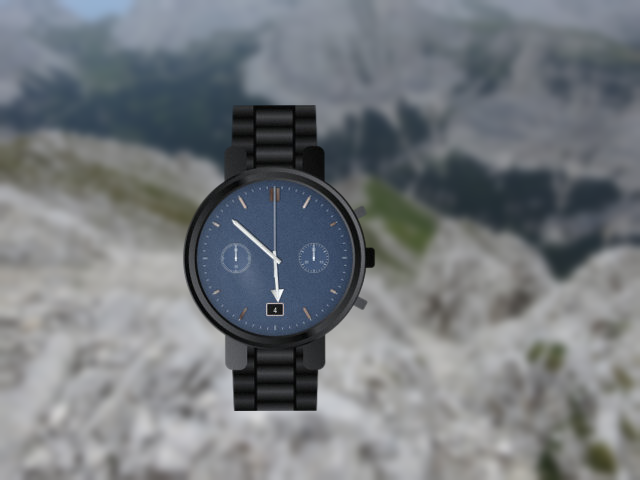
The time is 5h52
